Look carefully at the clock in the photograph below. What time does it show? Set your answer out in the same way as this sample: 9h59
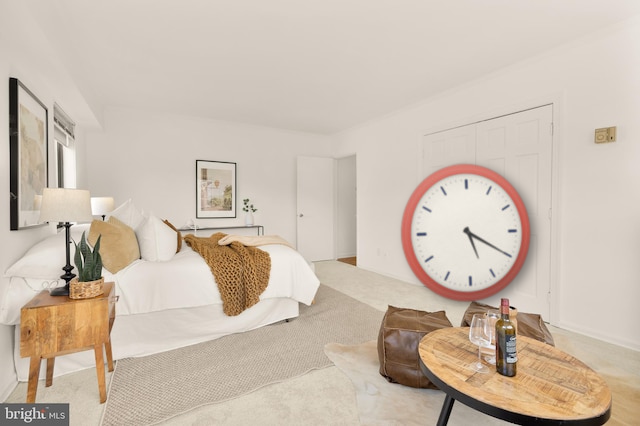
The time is 5h20
